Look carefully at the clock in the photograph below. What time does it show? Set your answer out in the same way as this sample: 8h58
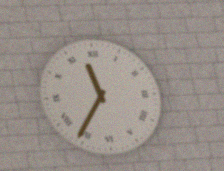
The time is 11h36
